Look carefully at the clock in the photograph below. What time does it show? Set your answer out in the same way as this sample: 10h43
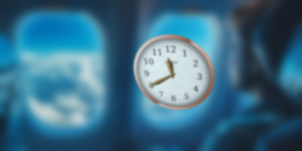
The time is 11h40
